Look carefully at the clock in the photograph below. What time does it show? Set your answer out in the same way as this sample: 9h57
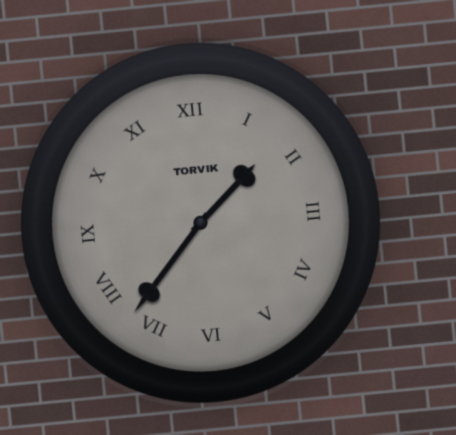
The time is 1h37
